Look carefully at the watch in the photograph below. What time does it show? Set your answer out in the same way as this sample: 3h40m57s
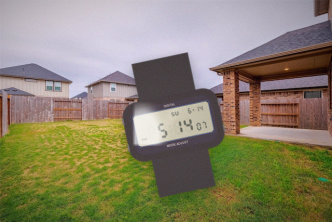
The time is 5h14m07s
